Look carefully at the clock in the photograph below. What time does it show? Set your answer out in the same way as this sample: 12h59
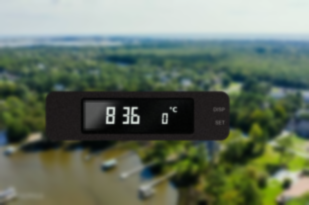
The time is 8h36
